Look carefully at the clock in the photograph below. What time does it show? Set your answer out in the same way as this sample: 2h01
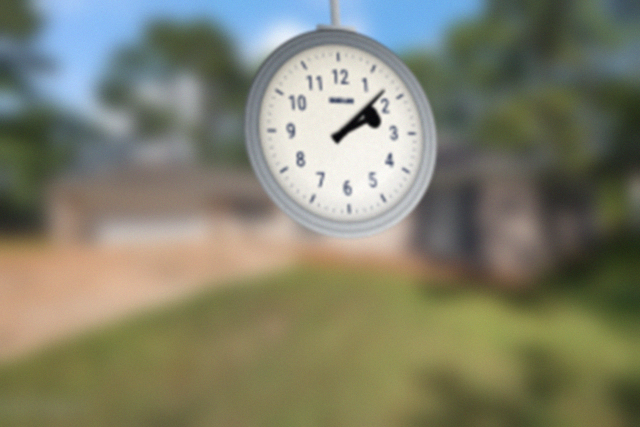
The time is 2h08
